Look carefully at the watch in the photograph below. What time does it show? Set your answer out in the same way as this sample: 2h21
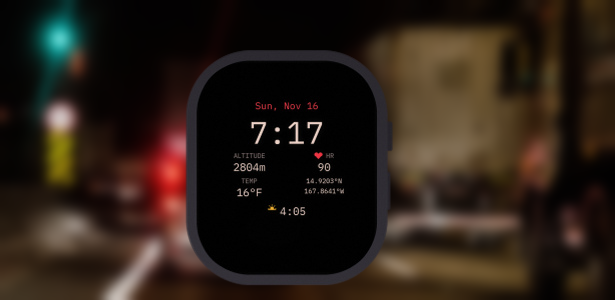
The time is 7h17
